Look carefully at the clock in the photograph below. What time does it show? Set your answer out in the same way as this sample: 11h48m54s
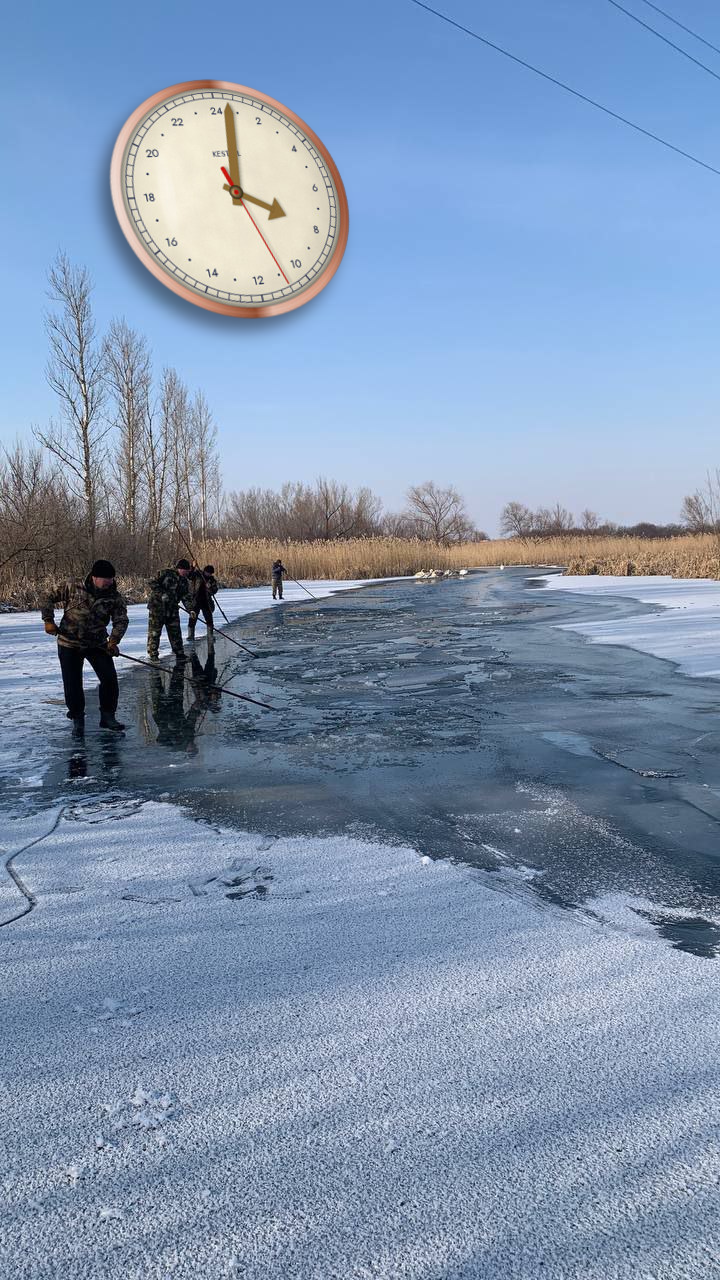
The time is 8h01m27s
